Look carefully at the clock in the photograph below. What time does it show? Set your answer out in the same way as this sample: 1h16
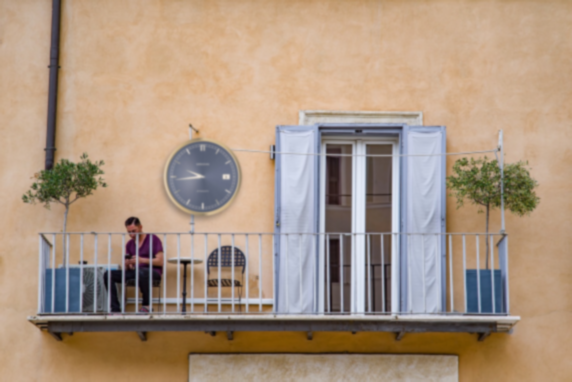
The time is 9h44
